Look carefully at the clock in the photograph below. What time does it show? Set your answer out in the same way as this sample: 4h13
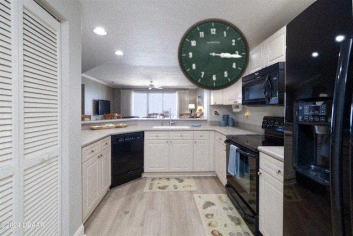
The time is 3h16
